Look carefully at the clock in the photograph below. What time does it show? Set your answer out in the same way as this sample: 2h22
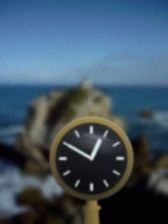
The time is 12h50
